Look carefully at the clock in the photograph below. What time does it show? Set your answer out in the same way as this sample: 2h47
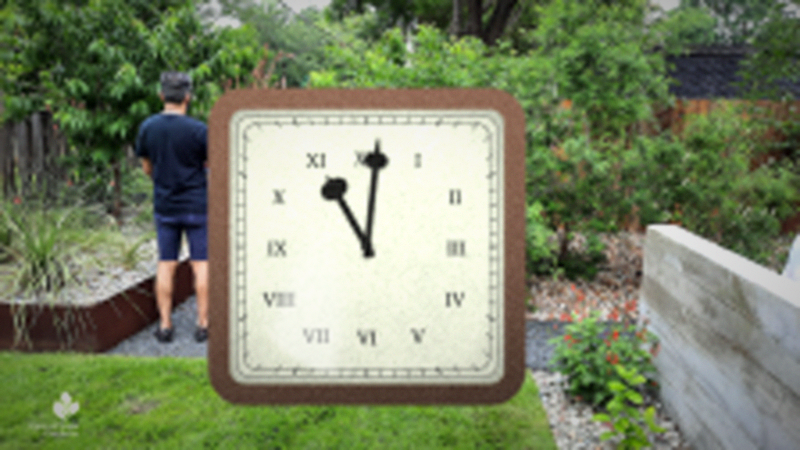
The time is 11h01
